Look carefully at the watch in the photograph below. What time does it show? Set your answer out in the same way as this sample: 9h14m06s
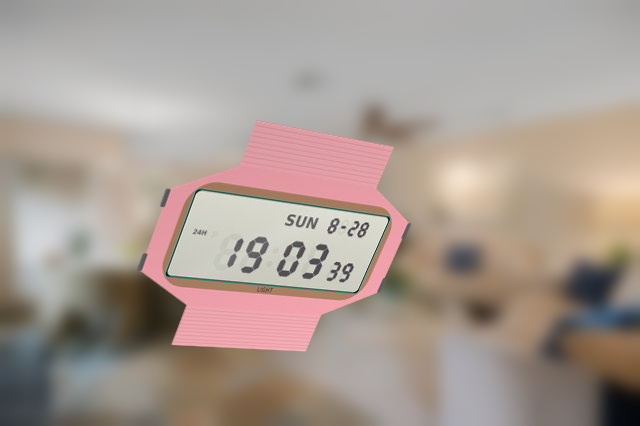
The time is 19h03m39s
